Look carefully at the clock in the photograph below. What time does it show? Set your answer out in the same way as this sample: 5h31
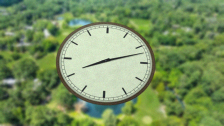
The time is 8h12
